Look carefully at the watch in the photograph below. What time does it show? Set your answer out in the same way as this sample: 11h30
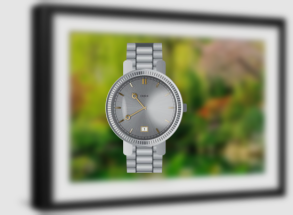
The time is 10h40
